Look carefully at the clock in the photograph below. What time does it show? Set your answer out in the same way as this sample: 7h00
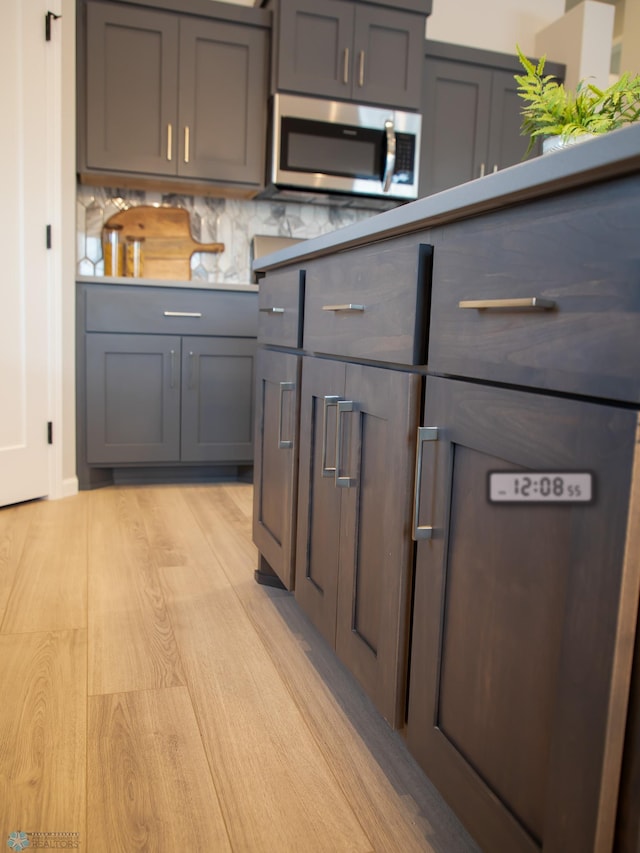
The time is 12h08
